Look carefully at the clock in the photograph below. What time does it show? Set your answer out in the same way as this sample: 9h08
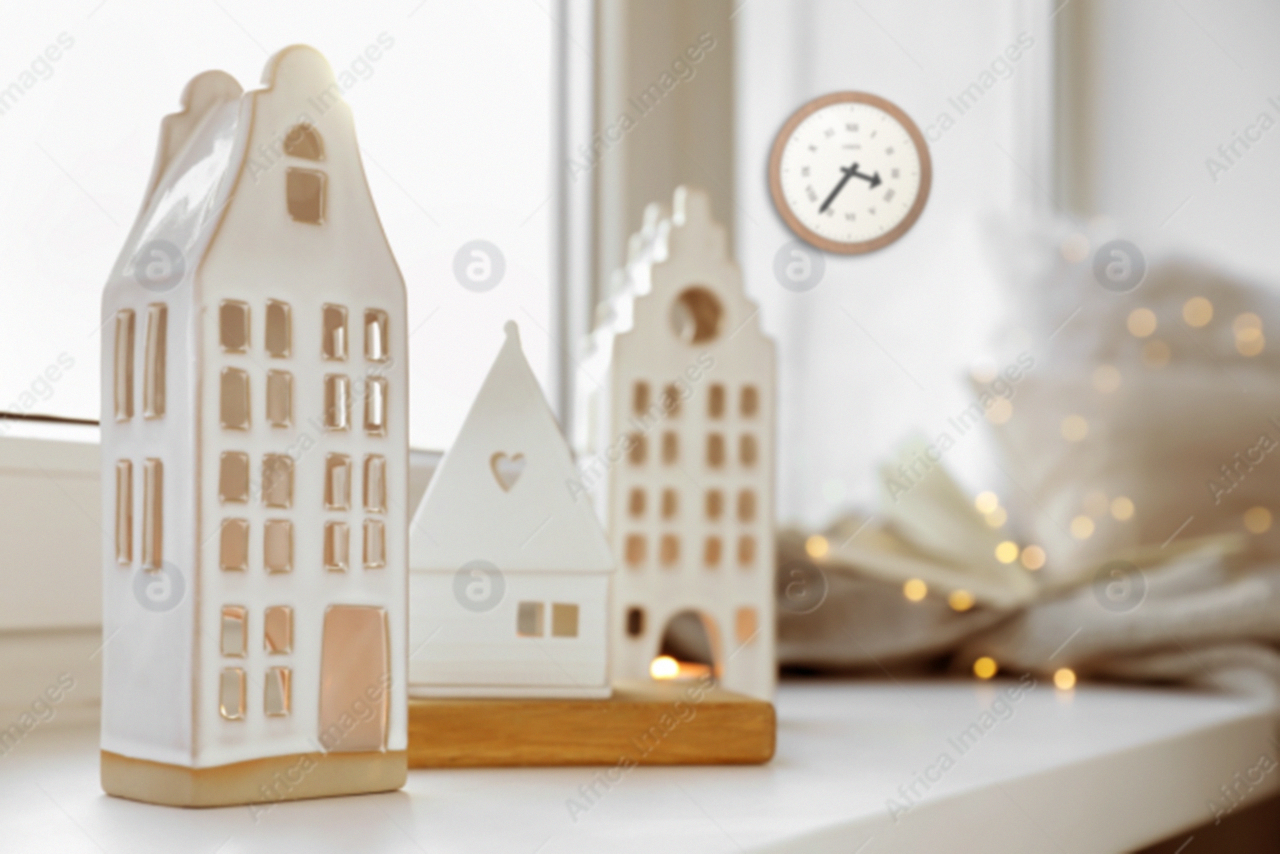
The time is 3h36
